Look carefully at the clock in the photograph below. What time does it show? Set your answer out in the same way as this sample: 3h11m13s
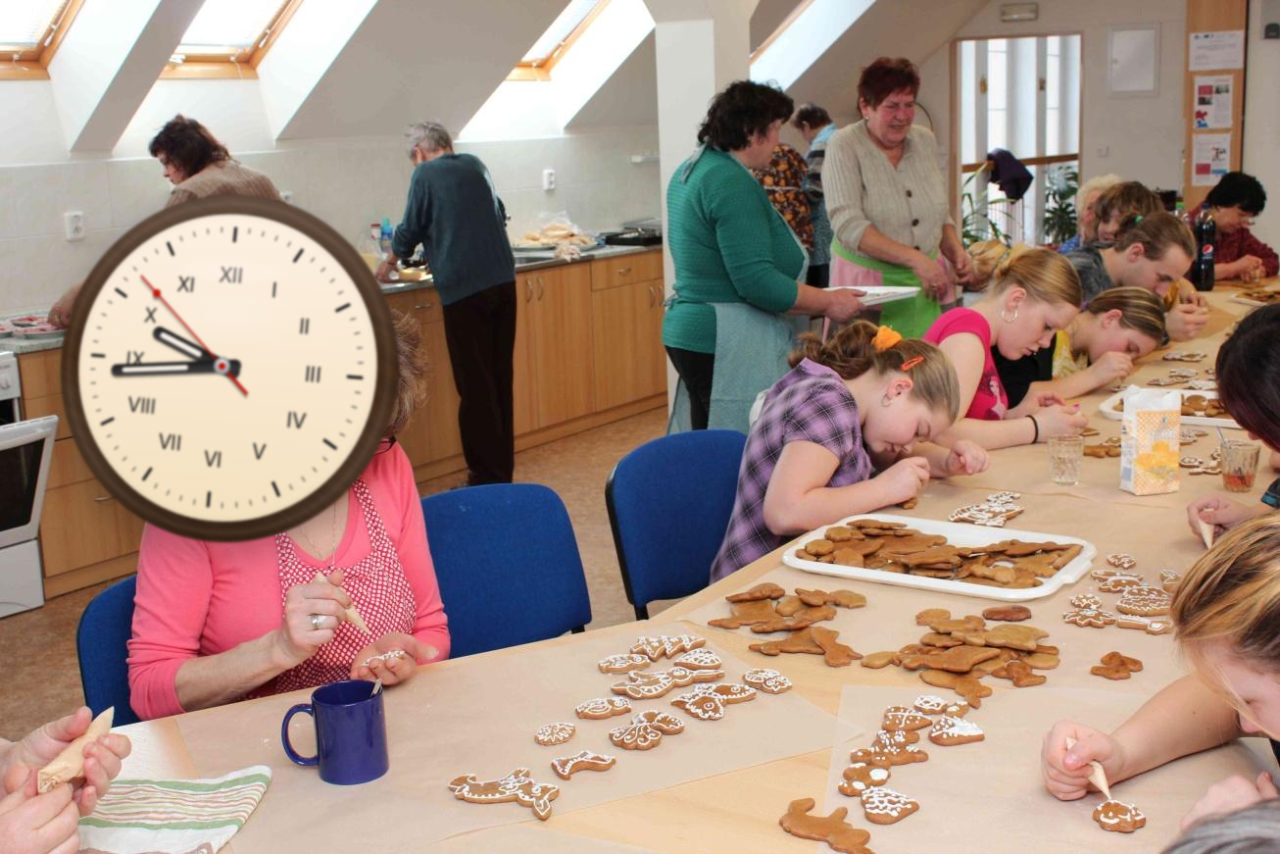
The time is 9h43m52s
